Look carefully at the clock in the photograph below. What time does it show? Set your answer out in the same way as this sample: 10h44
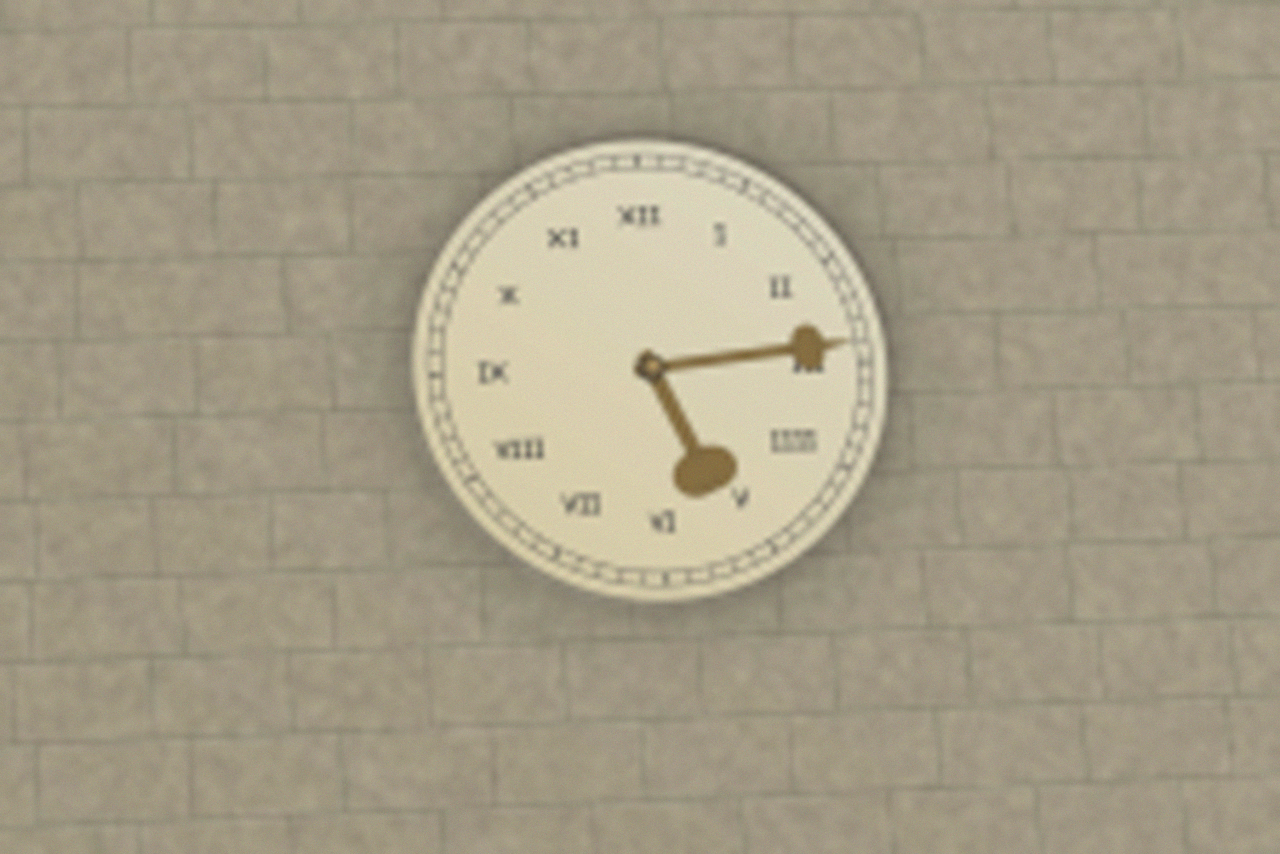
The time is 5h14
